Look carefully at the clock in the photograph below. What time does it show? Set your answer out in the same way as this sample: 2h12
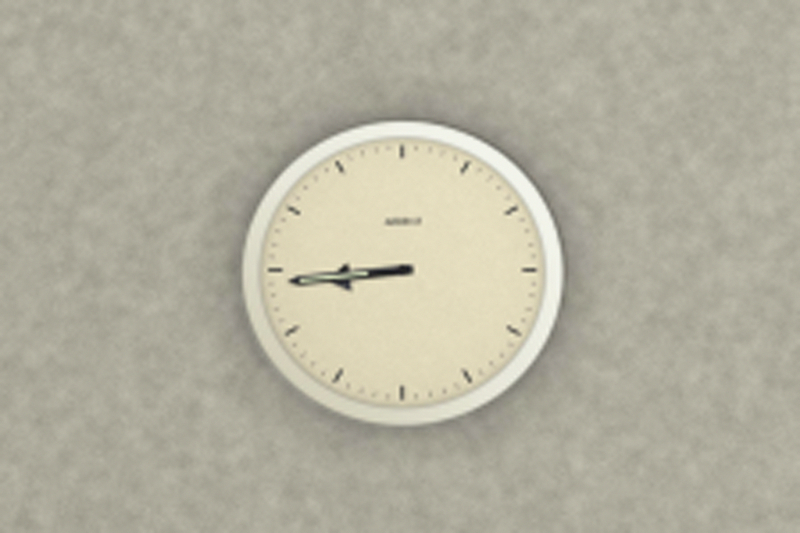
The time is 8h44
